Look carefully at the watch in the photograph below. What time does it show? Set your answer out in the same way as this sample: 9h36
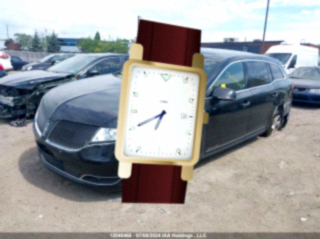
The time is 6h40
